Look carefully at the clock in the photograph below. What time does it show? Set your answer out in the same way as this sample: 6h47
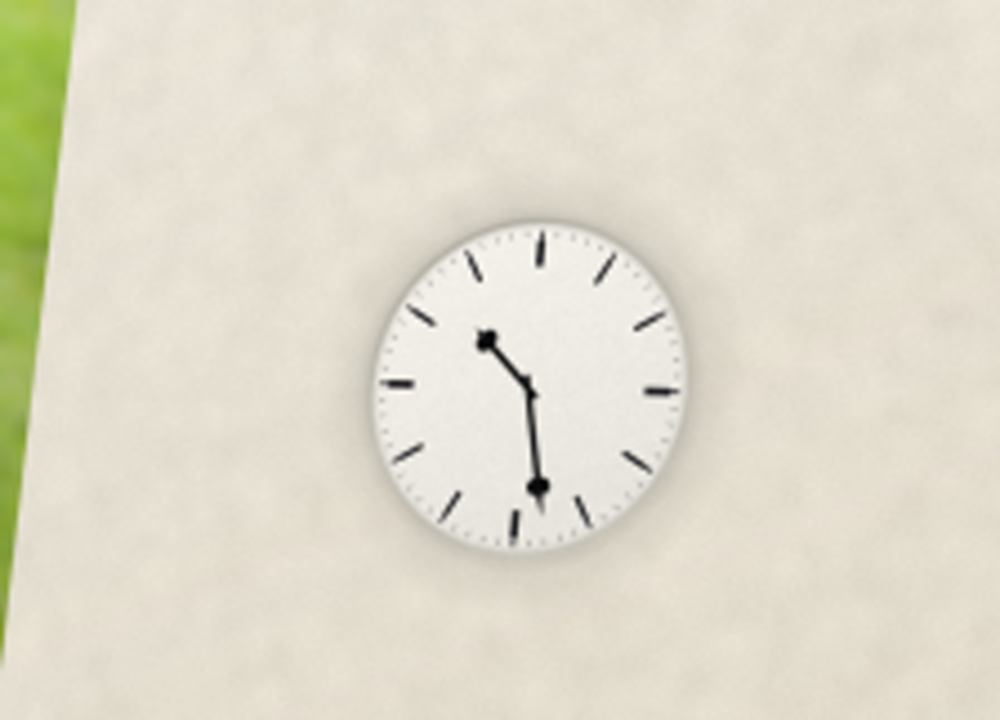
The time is 10h28
